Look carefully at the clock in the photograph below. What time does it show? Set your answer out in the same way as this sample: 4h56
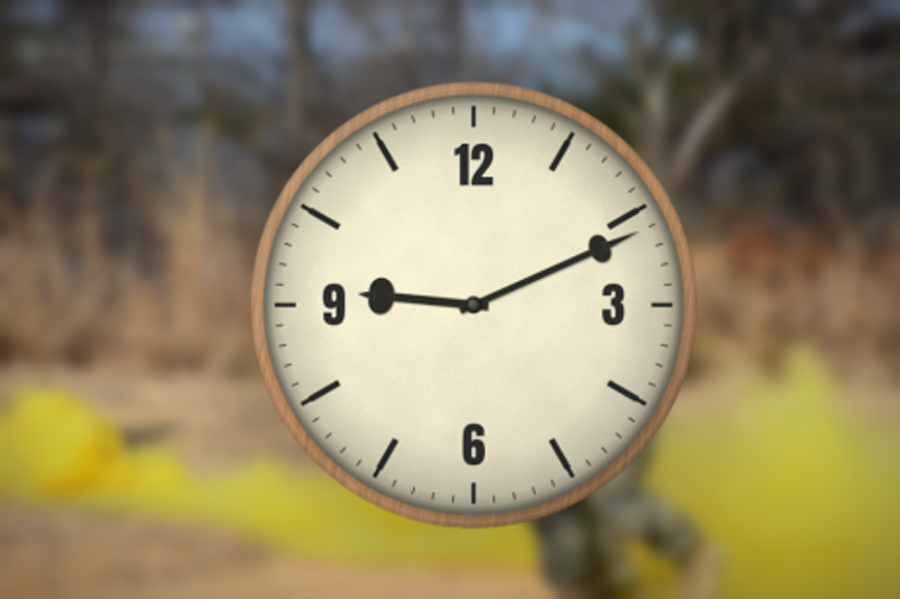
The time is 9h11
